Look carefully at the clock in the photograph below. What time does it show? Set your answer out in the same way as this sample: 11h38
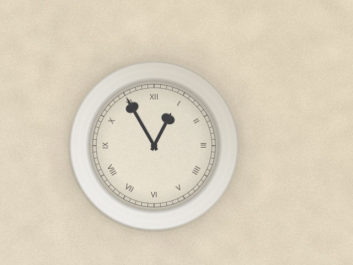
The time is 12h55
